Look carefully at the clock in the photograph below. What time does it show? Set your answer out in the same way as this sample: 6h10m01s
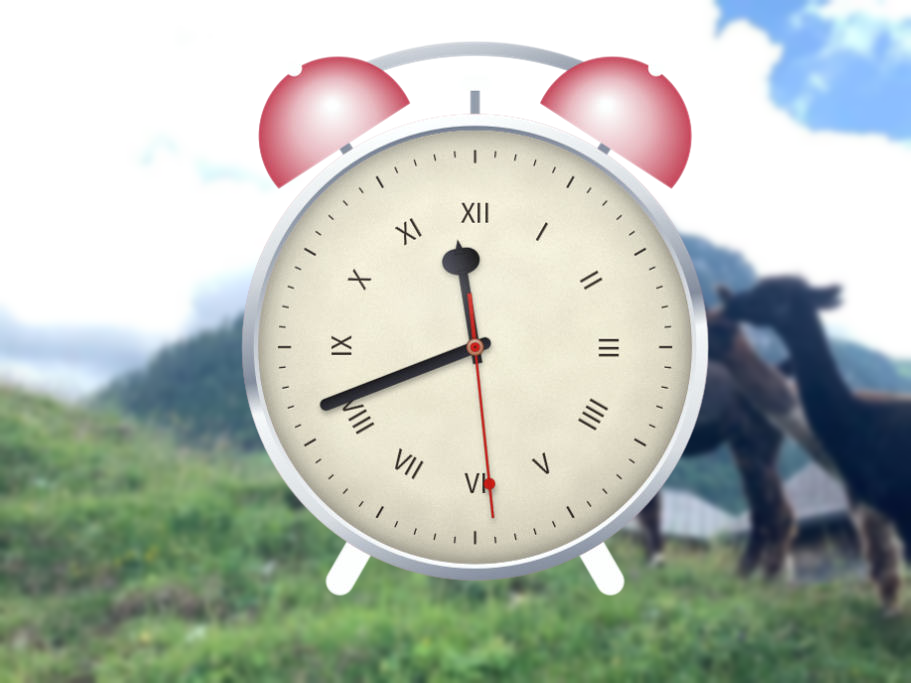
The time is 11h41m29s
